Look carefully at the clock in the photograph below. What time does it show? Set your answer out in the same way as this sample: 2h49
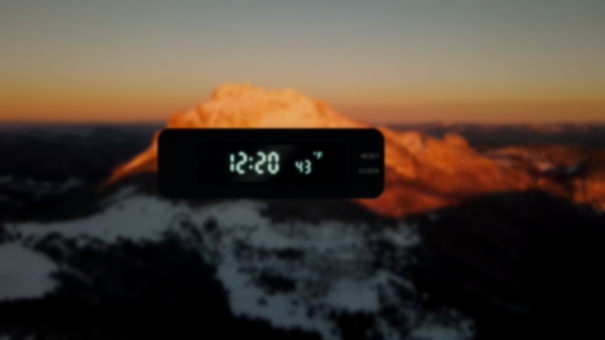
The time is 12h20
